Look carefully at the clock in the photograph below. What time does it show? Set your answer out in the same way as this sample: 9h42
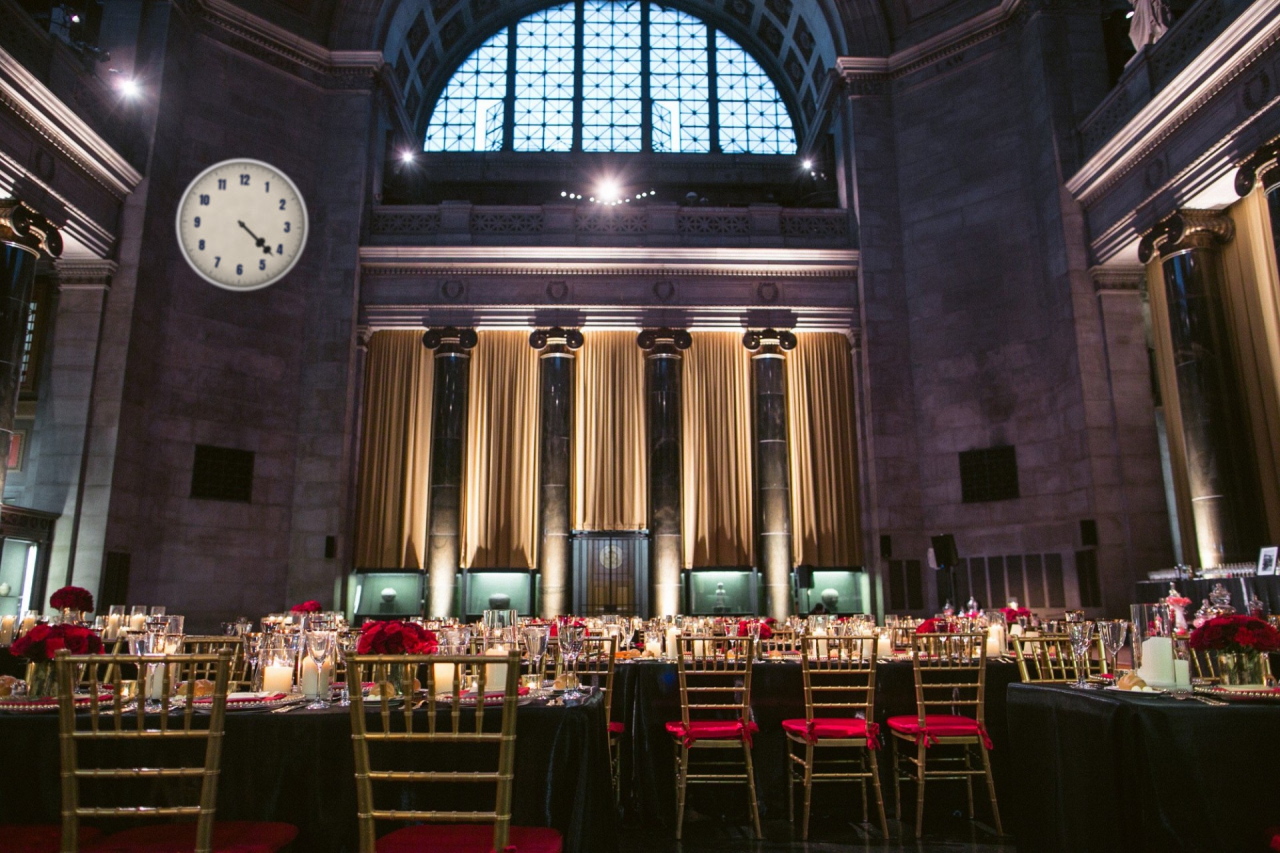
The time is 4h22
